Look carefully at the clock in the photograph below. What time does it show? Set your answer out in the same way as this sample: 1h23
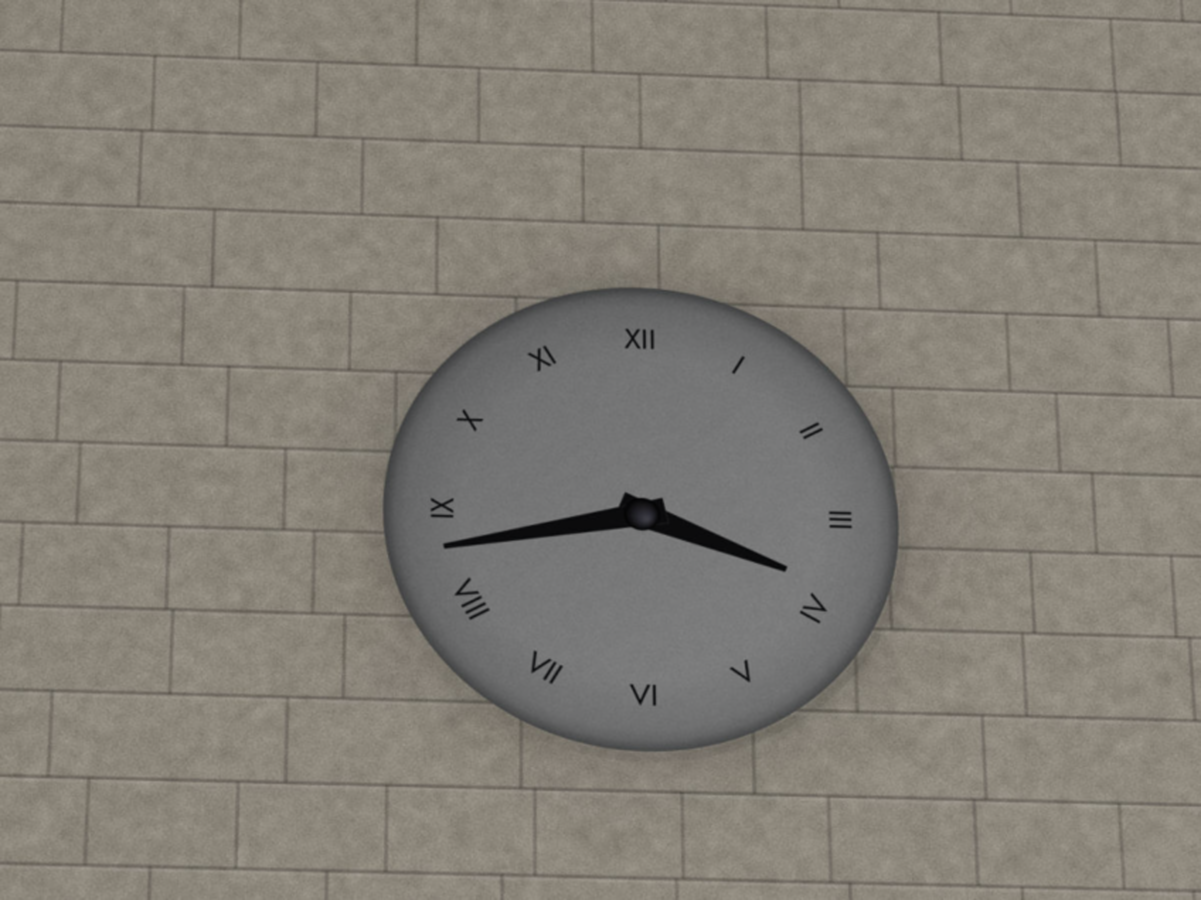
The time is 3h43
